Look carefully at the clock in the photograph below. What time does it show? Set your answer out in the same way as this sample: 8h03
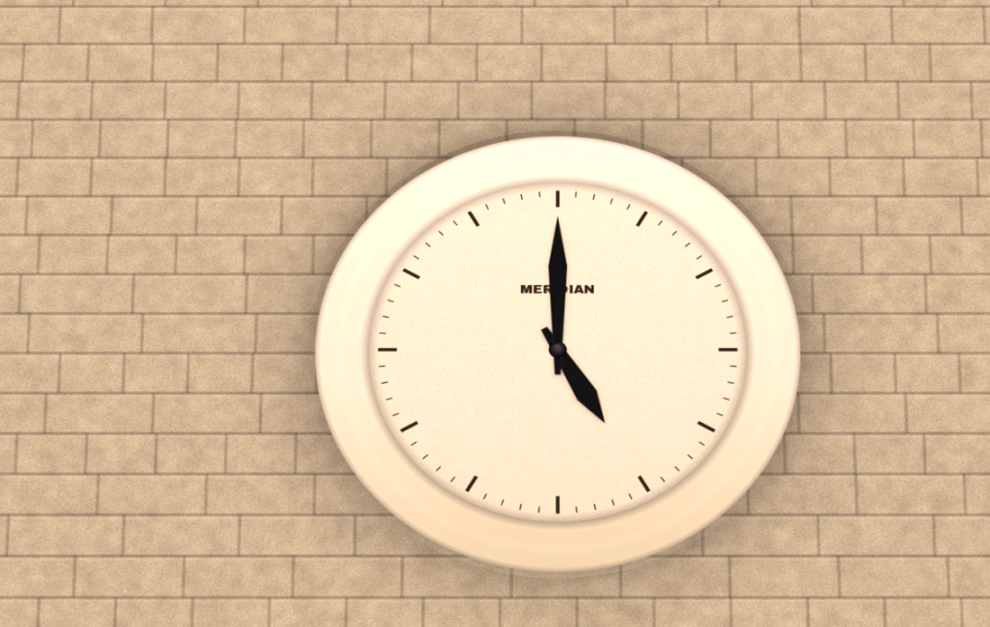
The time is 5h00
